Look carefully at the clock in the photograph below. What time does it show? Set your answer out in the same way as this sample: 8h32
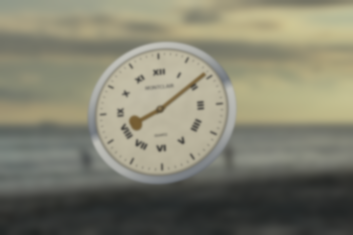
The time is 8h09
